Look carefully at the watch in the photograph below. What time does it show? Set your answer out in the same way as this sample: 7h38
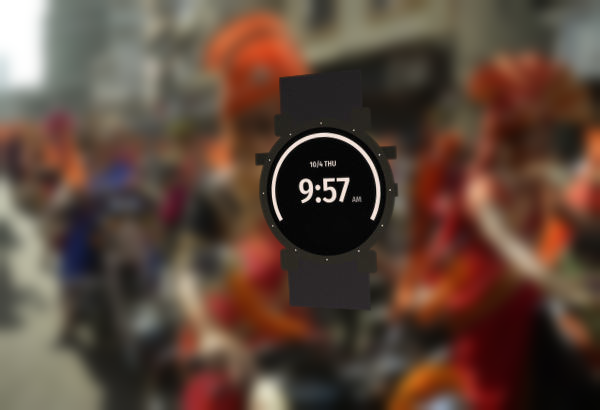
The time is 9h57
